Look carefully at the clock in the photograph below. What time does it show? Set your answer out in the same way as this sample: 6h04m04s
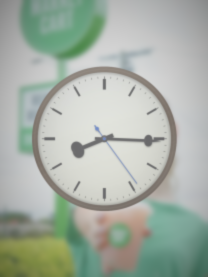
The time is 8h15m24s
